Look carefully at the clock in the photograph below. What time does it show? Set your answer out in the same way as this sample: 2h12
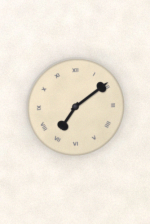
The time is 7h09
